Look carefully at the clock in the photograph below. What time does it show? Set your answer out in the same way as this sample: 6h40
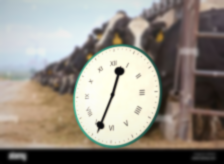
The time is 12h34
